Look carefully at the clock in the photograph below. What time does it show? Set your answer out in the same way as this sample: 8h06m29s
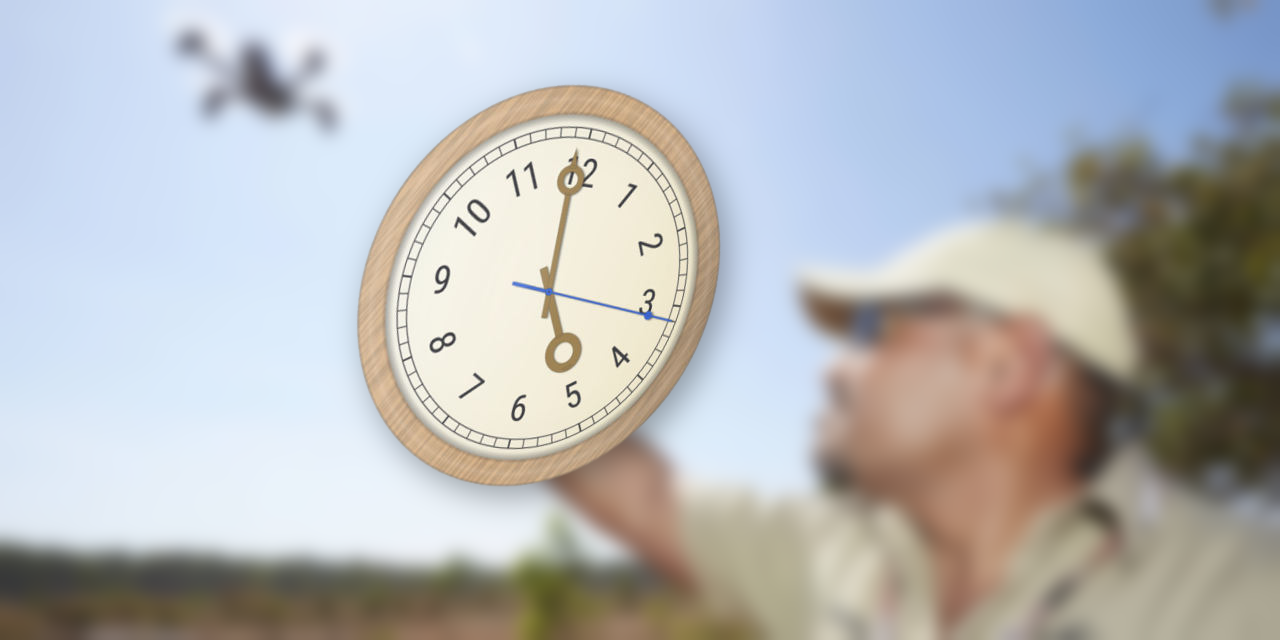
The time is 4h59m16s
